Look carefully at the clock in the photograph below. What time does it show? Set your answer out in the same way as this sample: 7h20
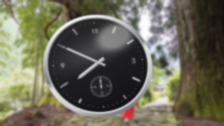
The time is 7h50
